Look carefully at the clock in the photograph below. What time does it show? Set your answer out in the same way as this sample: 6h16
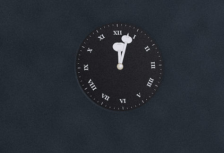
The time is 12h03
